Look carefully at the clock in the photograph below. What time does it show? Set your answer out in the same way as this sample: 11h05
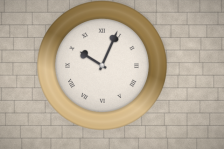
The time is 10h04
